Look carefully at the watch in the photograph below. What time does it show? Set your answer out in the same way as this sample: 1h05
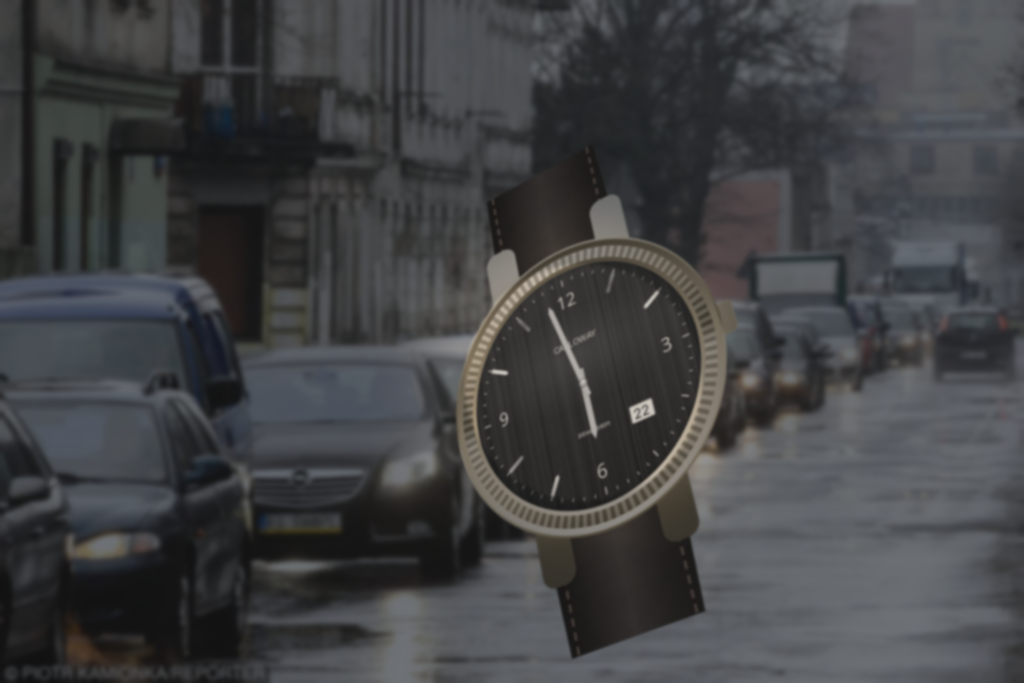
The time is 5h58
